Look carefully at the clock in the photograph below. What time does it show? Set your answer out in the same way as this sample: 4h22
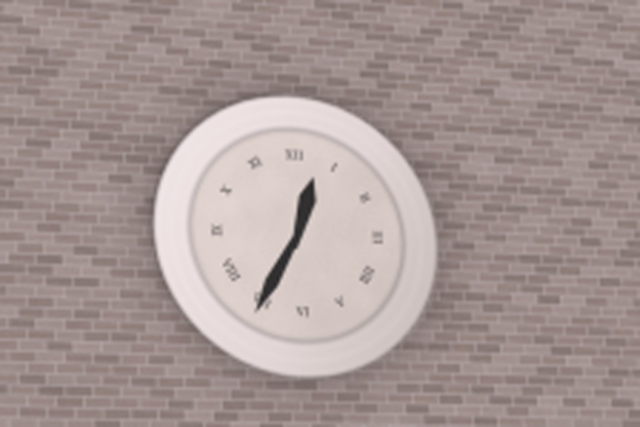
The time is 12h35
